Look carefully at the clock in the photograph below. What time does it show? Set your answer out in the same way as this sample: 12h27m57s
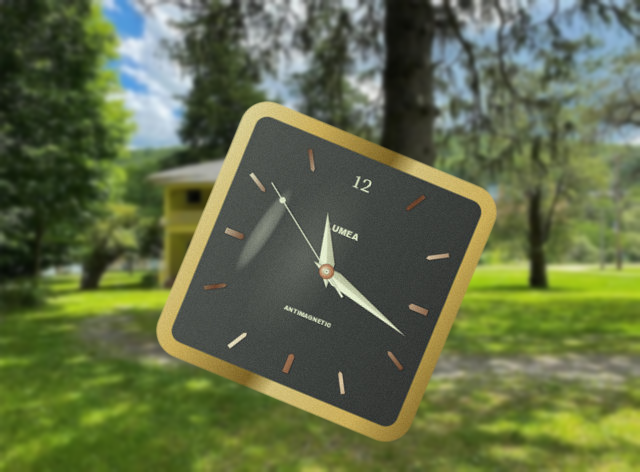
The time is 11h17m51s
